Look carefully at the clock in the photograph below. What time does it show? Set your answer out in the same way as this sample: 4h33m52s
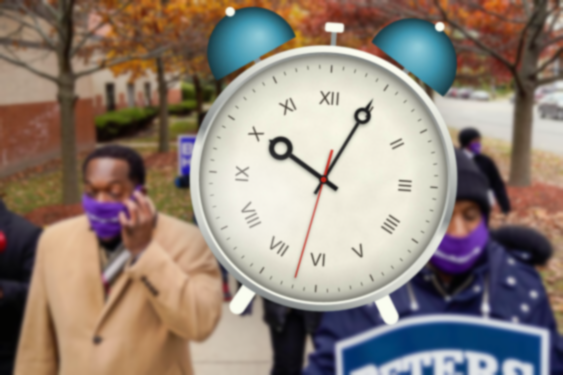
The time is 10h04m32s
